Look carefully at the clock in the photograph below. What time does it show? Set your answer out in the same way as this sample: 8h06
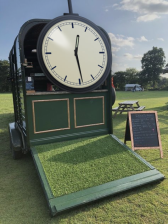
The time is 12h29
